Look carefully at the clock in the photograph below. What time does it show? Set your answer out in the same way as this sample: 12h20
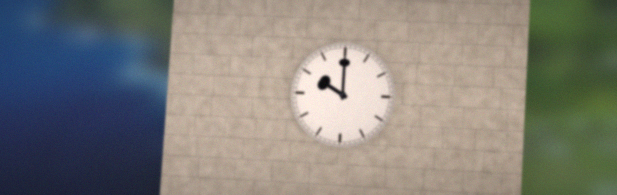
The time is 10h00
